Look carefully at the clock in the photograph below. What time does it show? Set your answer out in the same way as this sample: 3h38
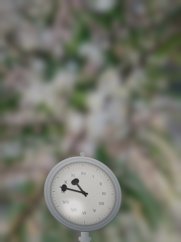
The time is 10h47
